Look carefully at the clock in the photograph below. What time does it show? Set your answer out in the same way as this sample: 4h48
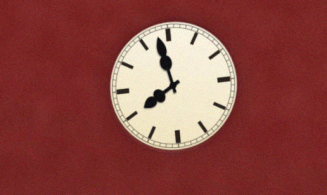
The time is 7h58
